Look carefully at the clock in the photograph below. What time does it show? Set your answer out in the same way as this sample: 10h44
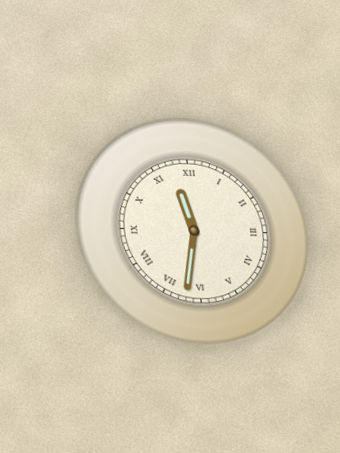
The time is 11h32
